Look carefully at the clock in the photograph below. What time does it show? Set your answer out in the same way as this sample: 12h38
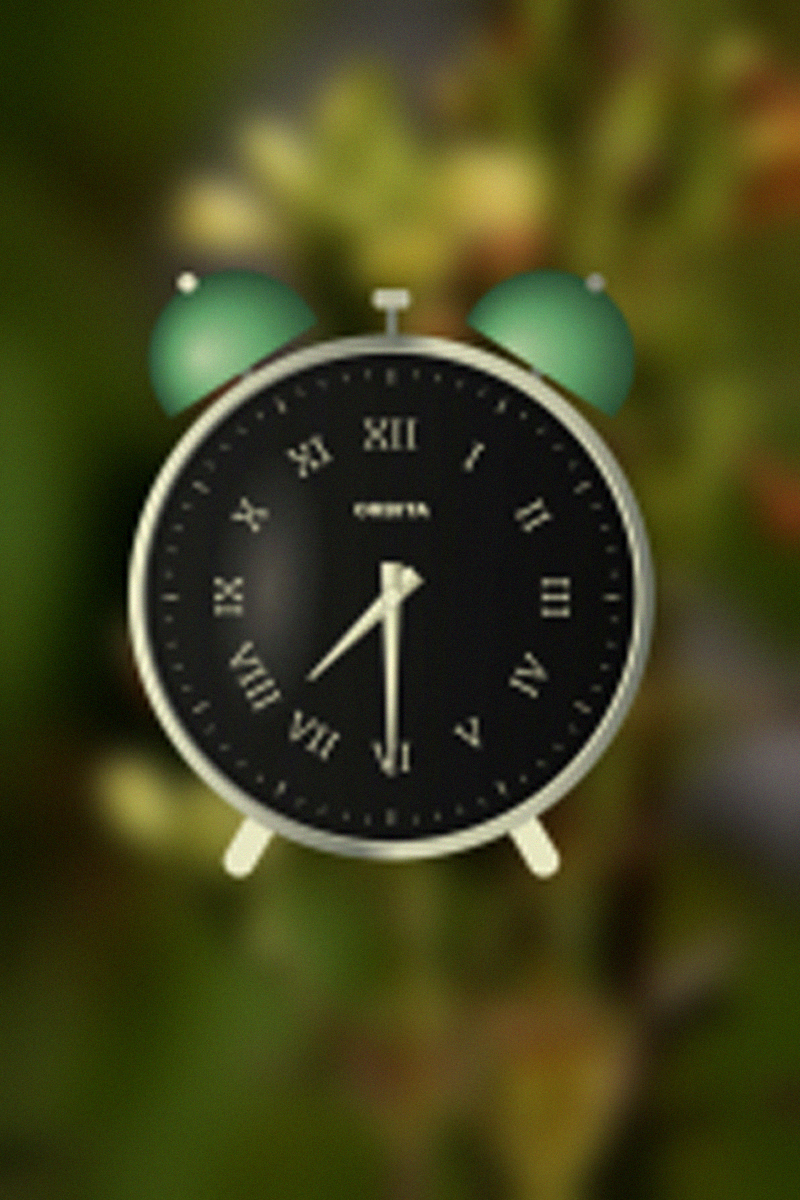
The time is 7h30
